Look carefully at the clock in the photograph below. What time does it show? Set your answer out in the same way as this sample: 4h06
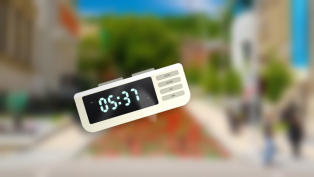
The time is 5h37
